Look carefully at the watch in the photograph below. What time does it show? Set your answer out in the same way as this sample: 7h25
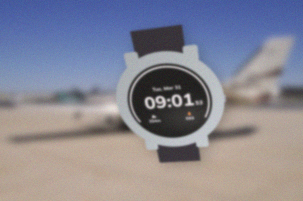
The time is 9h01
